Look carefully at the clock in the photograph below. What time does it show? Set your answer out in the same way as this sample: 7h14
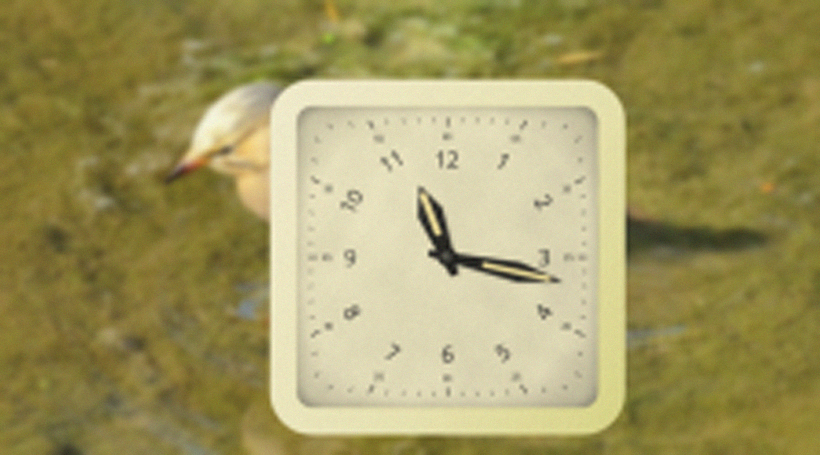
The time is 11h17
